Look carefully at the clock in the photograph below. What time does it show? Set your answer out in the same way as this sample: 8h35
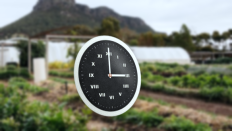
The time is 3h00
